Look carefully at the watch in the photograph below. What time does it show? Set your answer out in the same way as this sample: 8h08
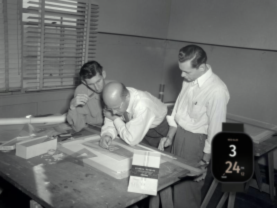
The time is 3h24
